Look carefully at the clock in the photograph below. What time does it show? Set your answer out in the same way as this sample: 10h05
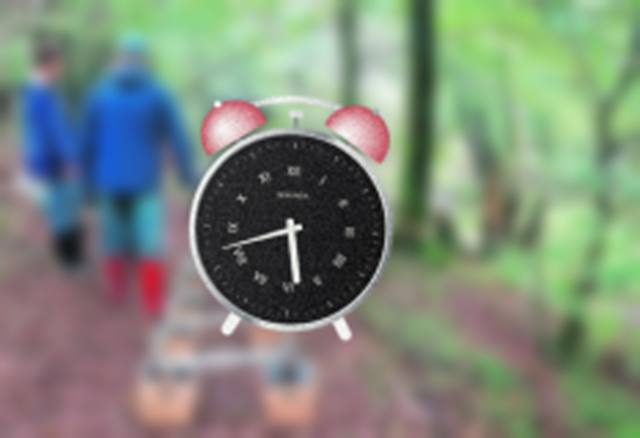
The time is 5h42
